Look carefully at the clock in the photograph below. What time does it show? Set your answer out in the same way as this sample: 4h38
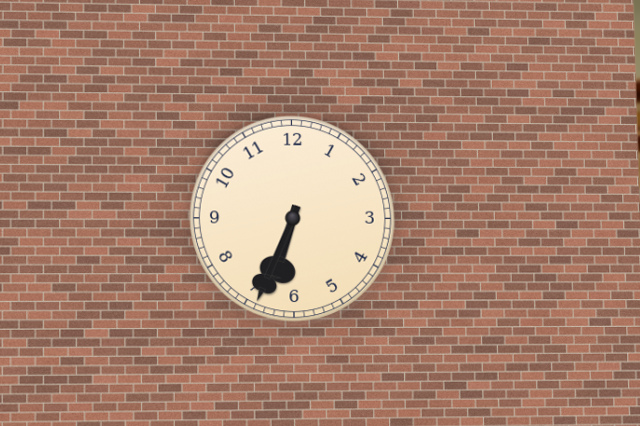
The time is 6h34
